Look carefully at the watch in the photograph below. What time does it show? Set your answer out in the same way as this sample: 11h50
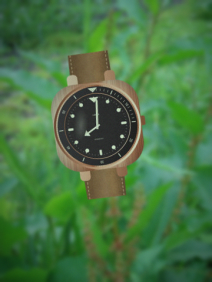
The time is 8h01
